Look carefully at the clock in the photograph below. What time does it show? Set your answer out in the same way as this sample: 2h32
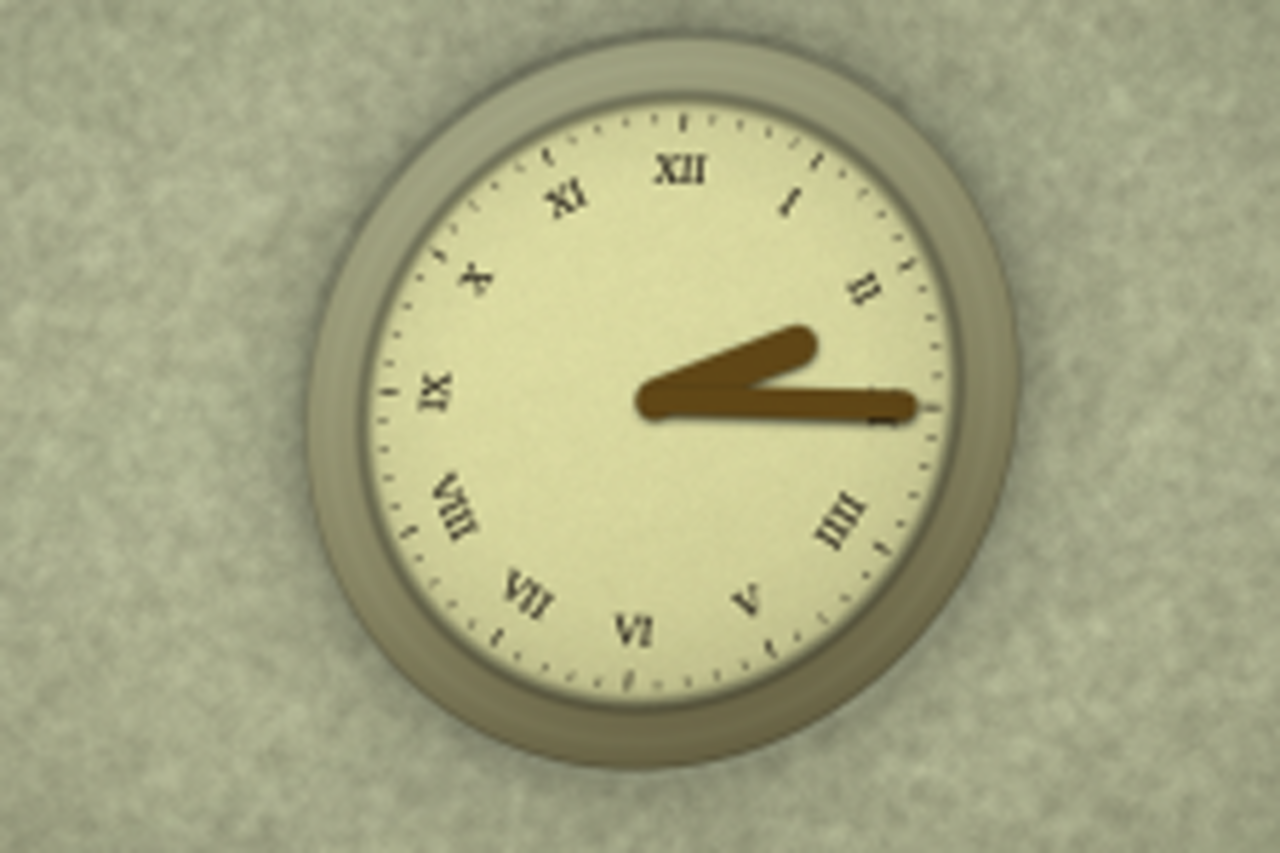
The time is 2h15
